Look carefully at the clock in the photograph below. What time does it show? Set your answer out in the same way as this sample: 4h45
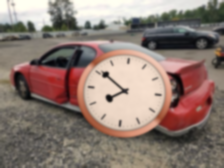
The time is 7h51
